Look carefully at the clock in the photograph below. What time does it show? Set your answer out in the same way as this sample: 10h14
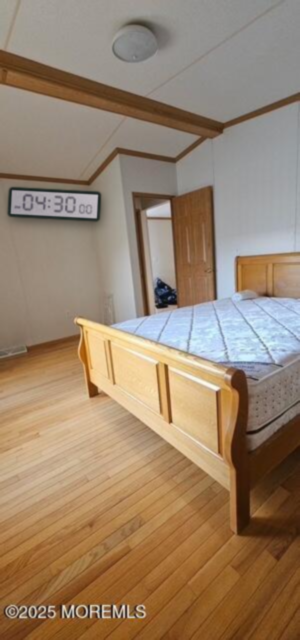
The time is 4h30
